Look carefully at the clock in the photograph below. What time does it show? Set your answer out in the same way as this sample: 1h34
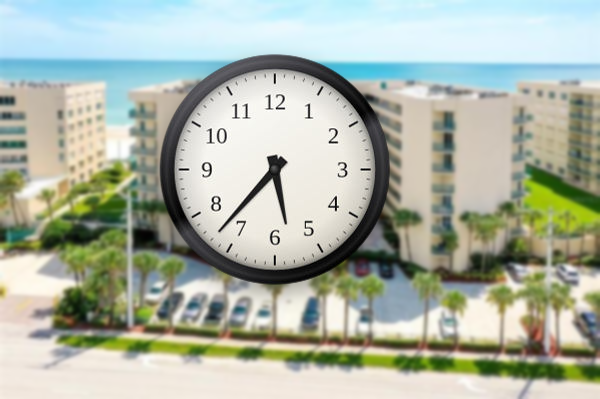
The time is 5h37
